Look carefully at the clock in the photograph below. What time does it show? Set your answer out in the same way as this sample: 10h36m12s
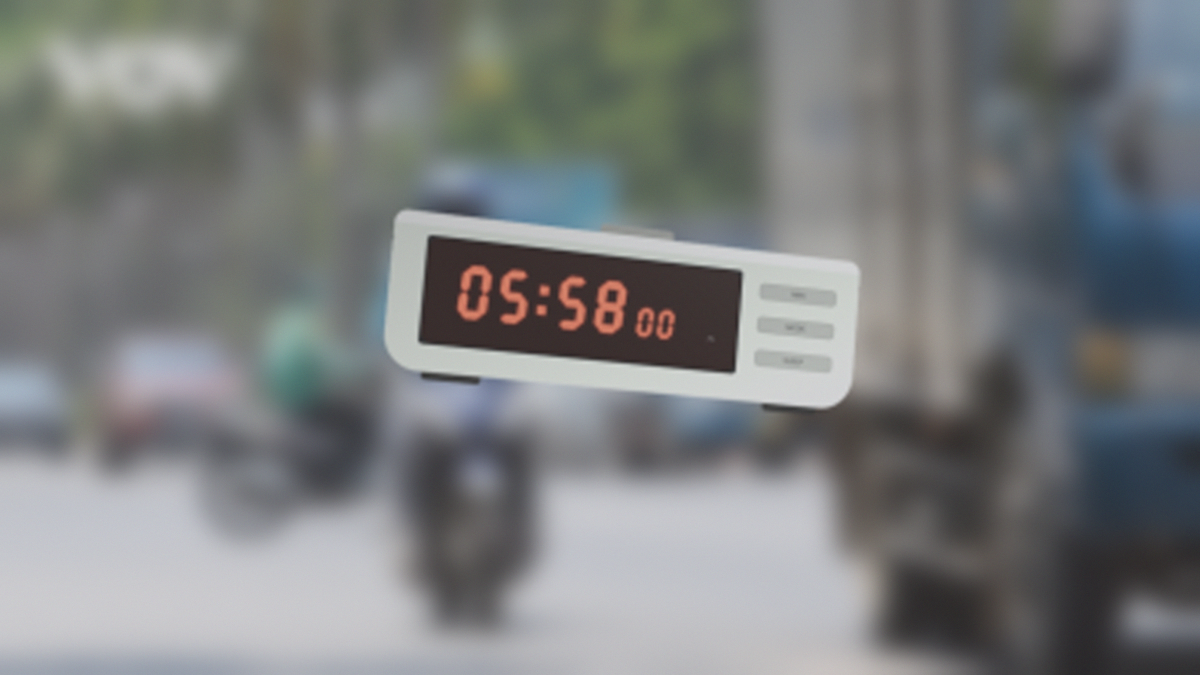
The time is 5h58m00s
